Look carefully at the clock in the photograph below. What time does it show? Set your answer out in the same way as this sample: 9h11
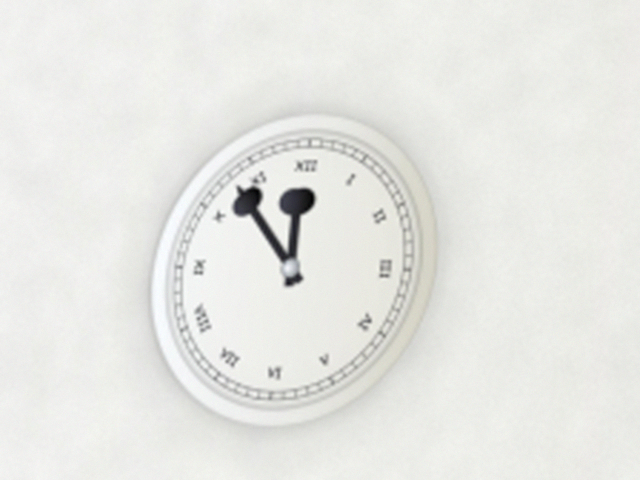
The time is 11h53
